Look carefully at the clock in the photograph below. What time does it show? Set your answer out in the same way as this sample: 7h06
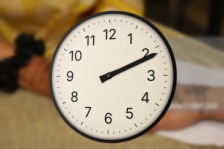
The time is 2h11
